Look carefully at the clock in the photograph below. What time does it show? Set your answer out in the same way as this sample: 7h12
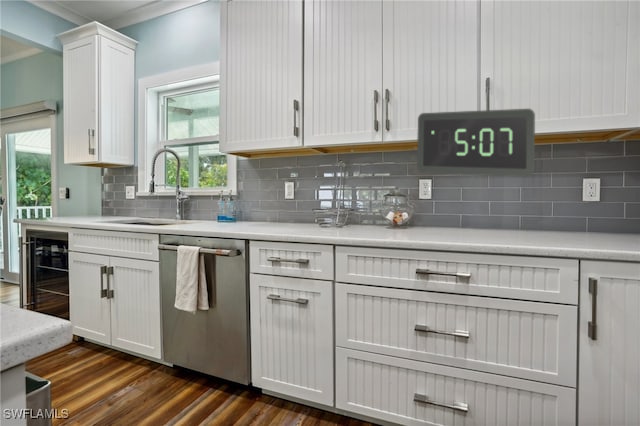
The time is 5h07
